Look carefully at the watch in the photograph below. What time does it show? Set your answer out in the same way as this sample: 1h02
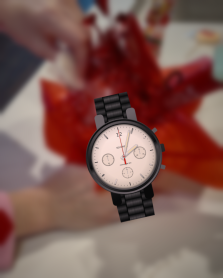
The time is 2h04
